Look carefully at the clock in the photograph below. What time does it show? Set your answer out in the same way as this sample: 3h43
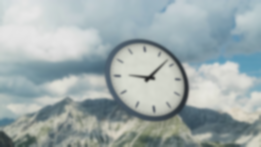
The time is 9h08
